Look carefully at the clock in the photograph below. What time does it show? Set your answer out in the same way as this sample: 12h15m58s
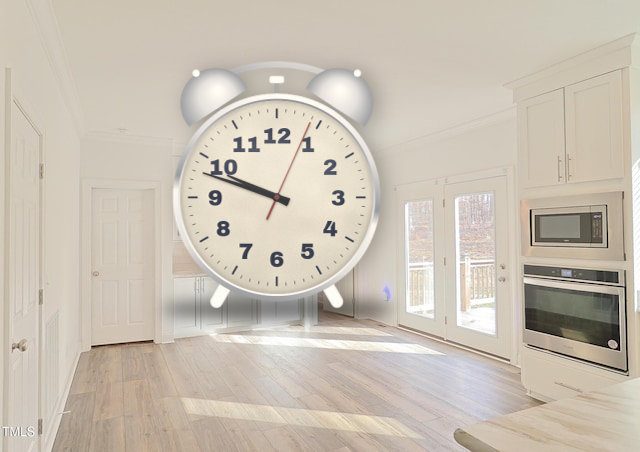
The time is 9h48m04s
